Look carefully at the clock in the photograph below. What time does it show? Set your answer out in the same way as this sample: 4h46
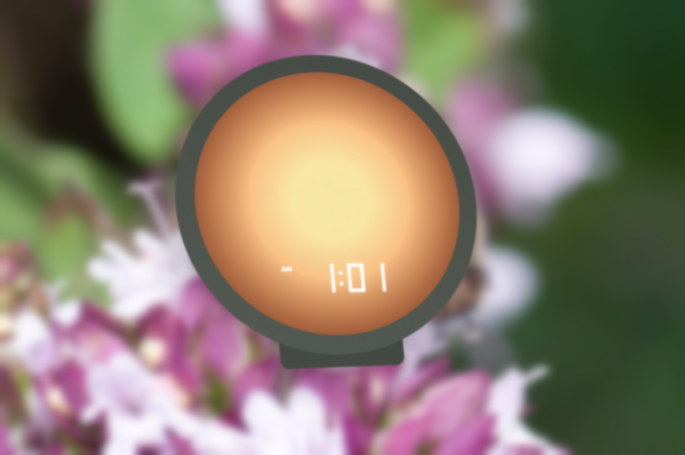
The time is 1h01
